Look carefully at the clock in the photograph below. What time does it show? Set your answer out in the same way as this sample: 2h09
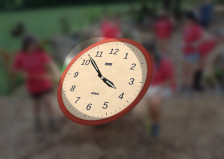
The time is 3h52
